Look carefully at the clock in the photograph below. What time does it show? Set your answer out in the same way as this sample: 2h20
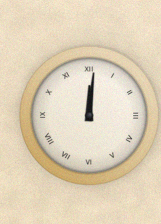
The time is 12h01
